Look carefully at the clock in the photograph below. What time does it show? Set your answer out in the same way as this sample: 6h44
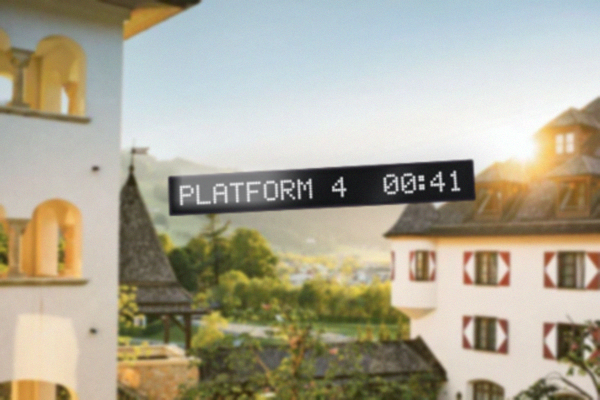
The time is 0h41
